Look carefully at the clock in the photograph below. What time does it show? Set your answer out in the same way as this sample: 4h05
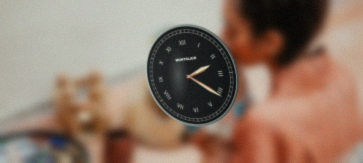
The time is 2h21
